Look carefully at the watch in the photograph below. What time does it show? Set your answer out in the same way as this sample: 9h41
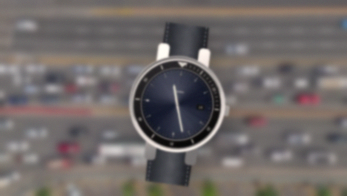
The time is 11h27
